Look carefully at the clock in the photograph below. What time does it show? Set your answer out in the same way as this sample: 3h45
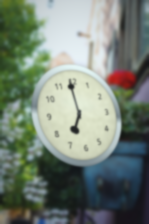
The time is 6h59
